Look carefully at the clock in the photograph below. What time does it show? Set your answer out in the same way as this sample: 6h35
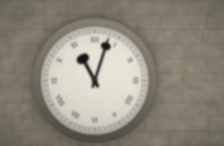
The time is 11h03
